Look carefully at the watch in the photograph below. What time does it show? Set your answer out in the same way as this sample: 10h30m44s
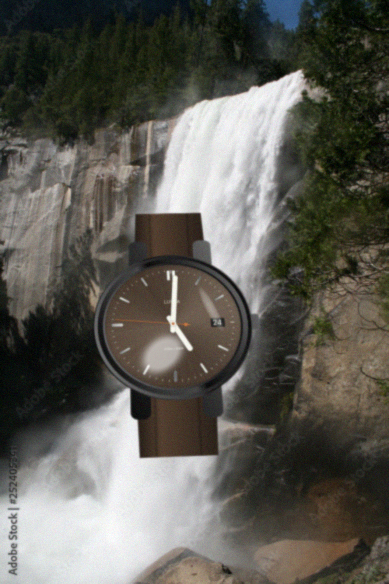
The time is 5h00m46s
